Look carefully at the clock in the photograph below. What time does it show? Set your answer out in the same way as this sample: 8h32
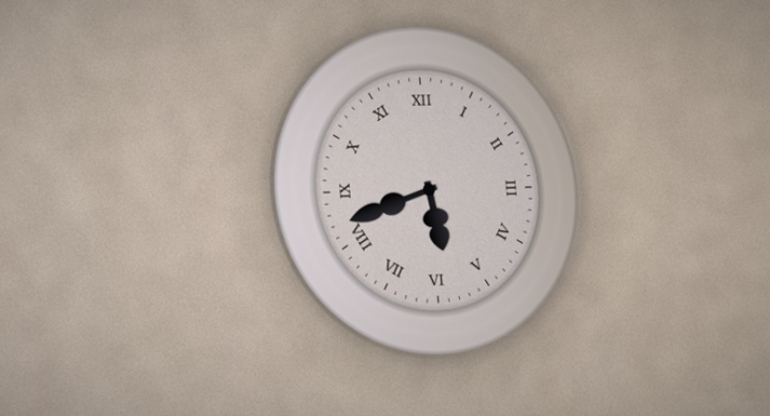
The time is 5h42
